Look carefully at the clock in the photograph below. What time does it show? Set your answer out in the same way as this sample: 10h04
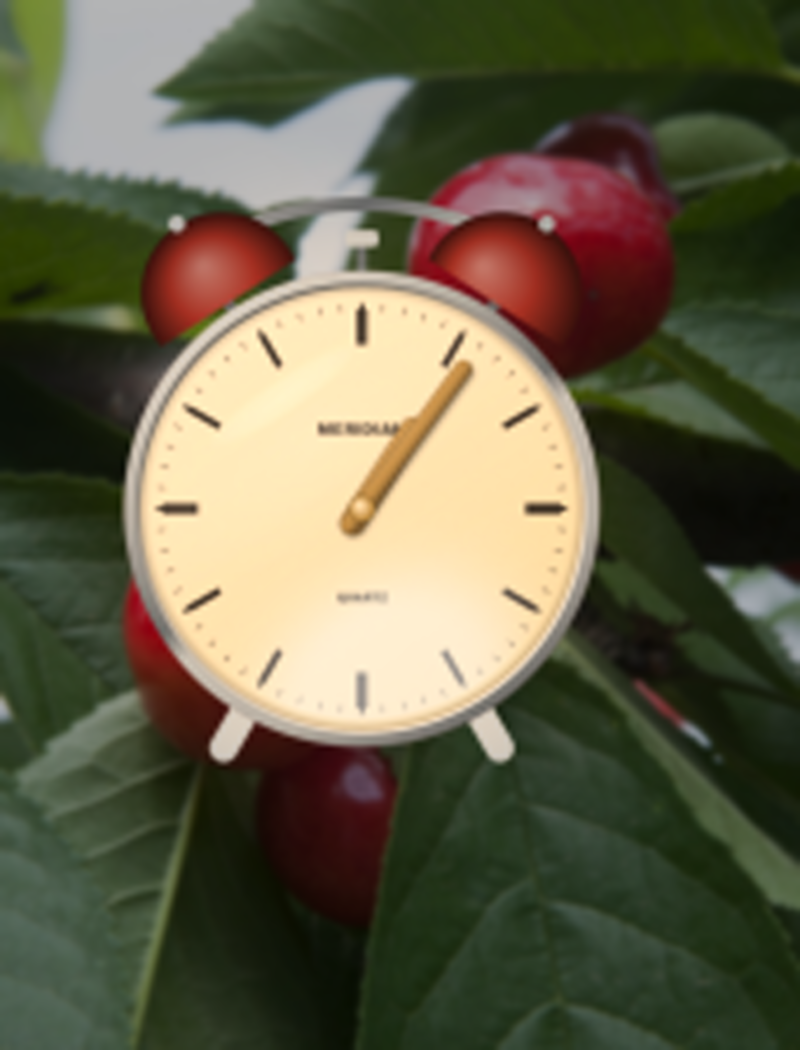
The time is 1h06
